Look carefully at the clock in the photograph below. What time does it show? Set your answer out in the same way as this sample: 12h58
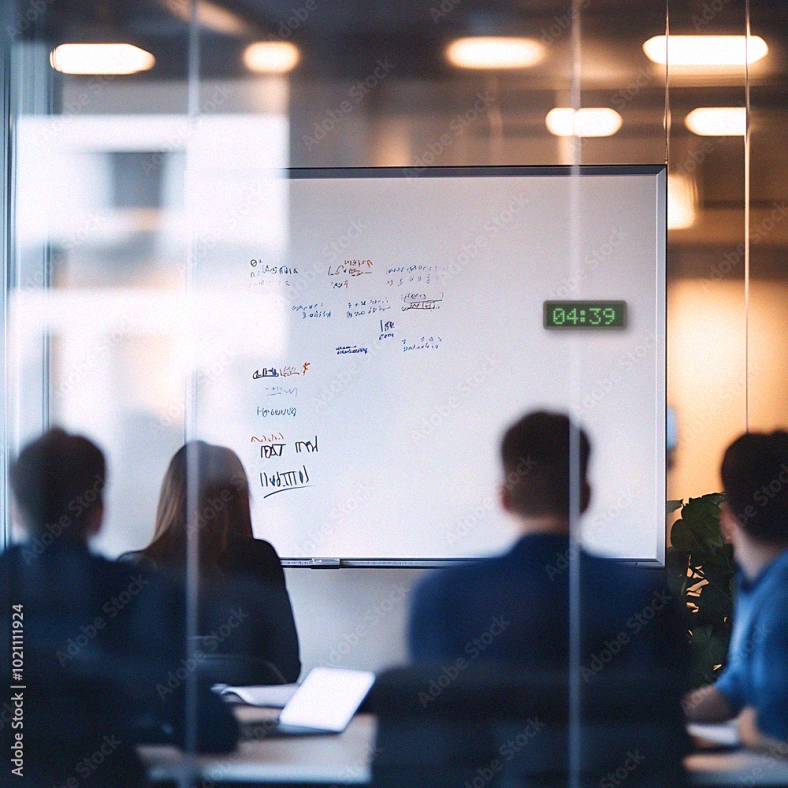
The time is 4h39
